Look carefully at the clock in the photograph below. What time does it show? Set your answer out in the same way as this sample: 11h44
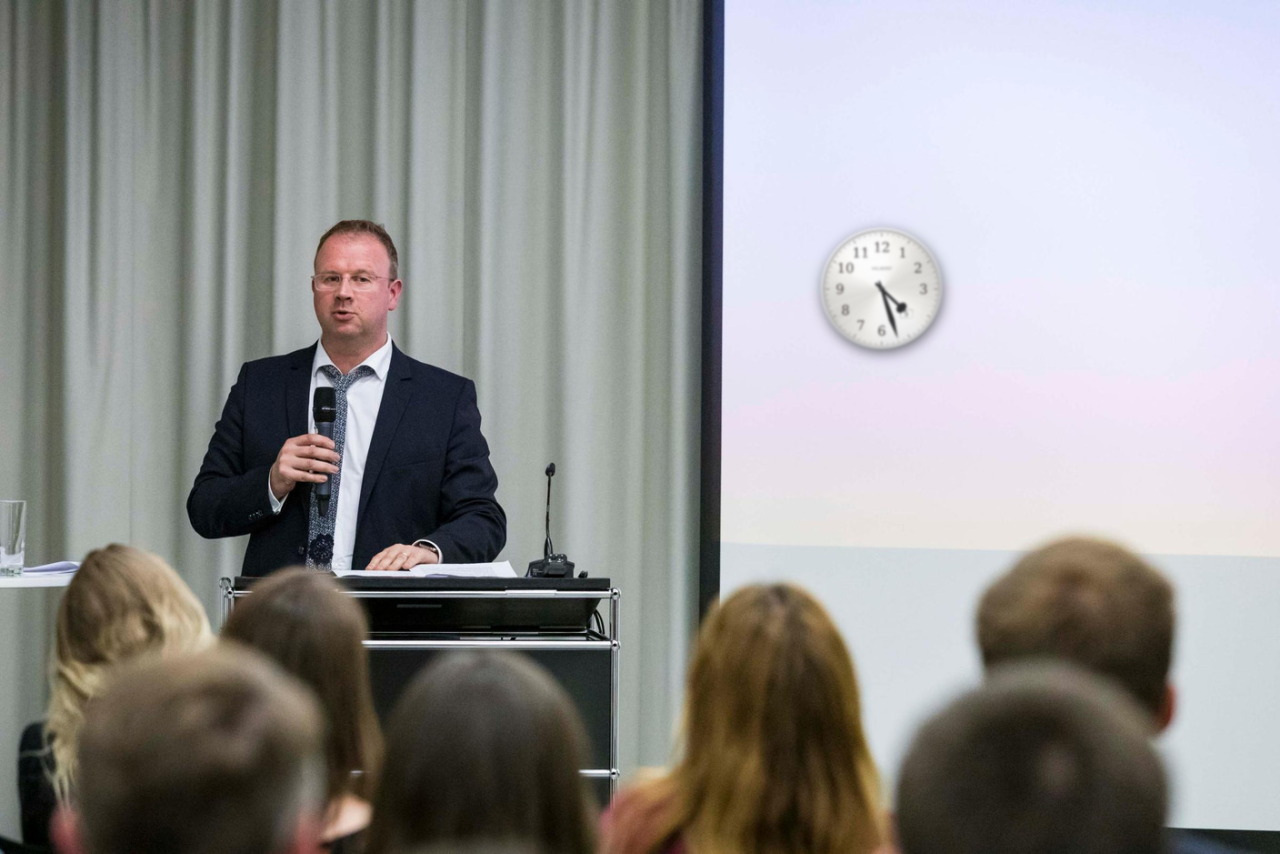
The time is 4h27
